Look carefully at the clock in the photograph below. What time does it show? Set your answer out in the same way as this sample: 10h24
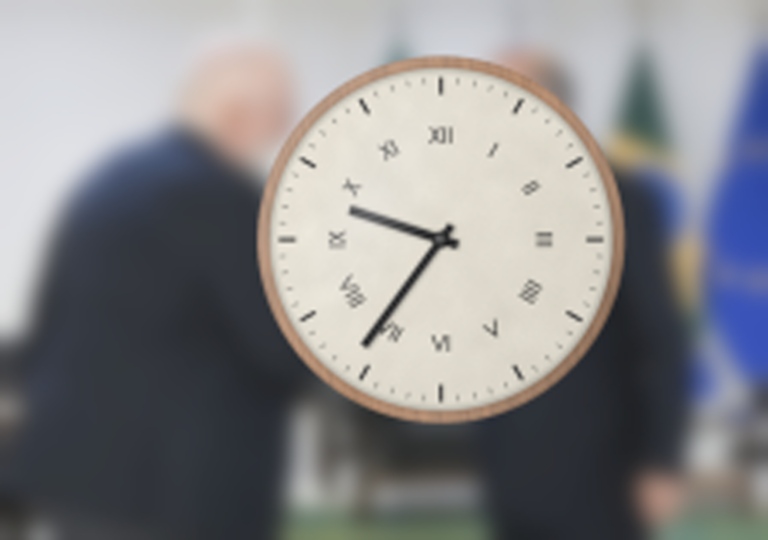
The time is 9h36
